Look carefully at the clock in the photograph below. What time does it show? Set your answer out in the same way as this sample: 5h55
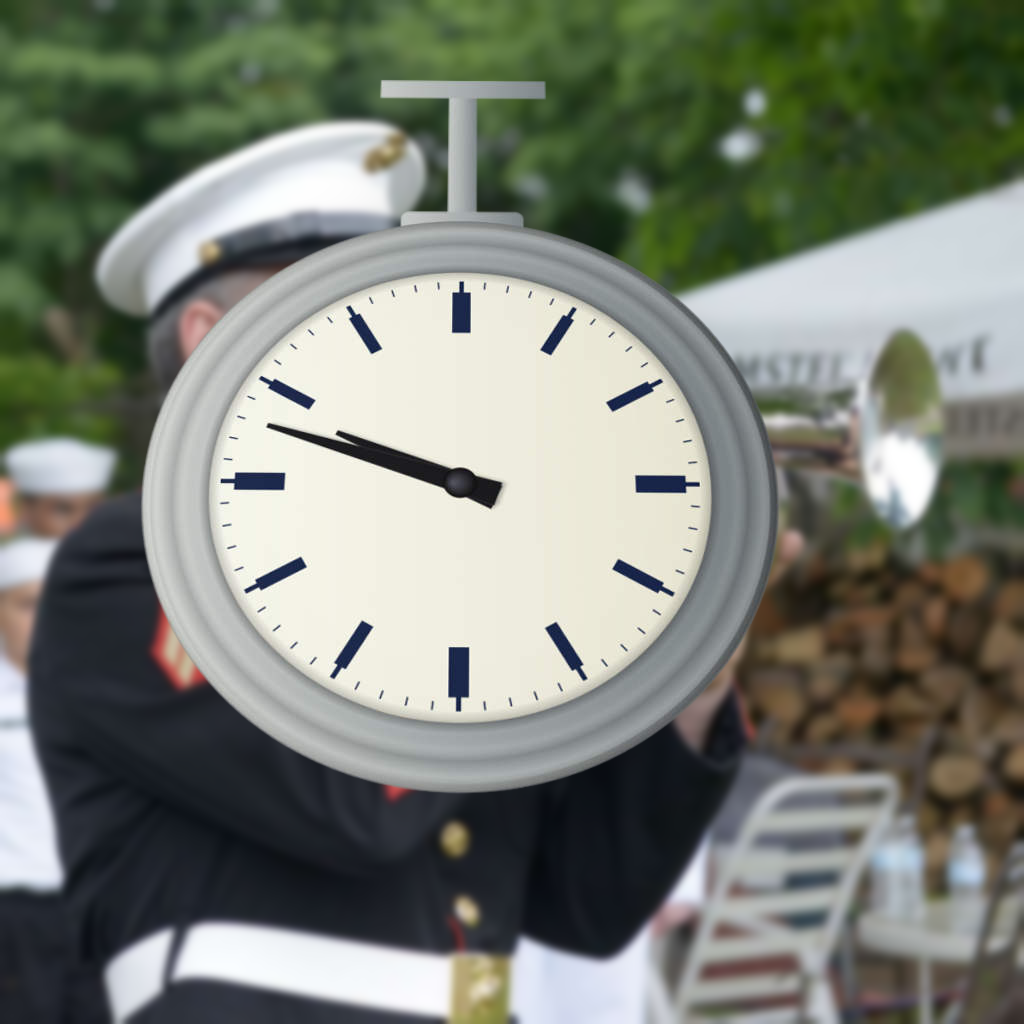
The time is 9h48
